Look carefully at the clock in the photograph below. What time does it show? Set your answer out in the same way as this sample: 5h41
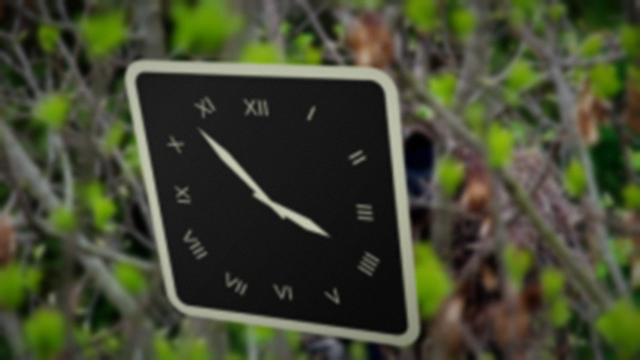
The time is 3h53
